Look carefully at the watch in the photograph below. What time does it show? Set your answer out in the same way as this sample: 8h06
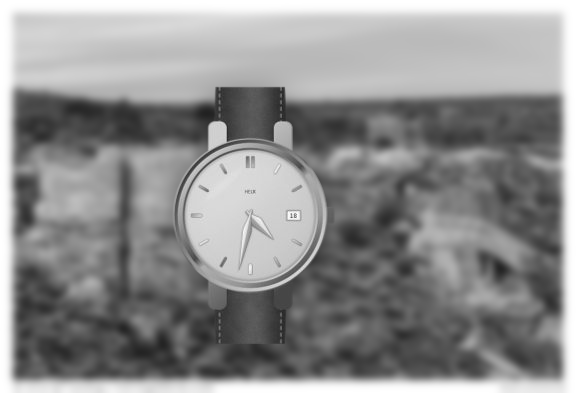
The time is 4h32
